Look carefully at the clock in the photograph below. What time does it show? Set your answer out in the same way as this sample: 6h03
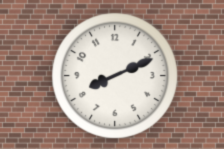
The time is 8h11
